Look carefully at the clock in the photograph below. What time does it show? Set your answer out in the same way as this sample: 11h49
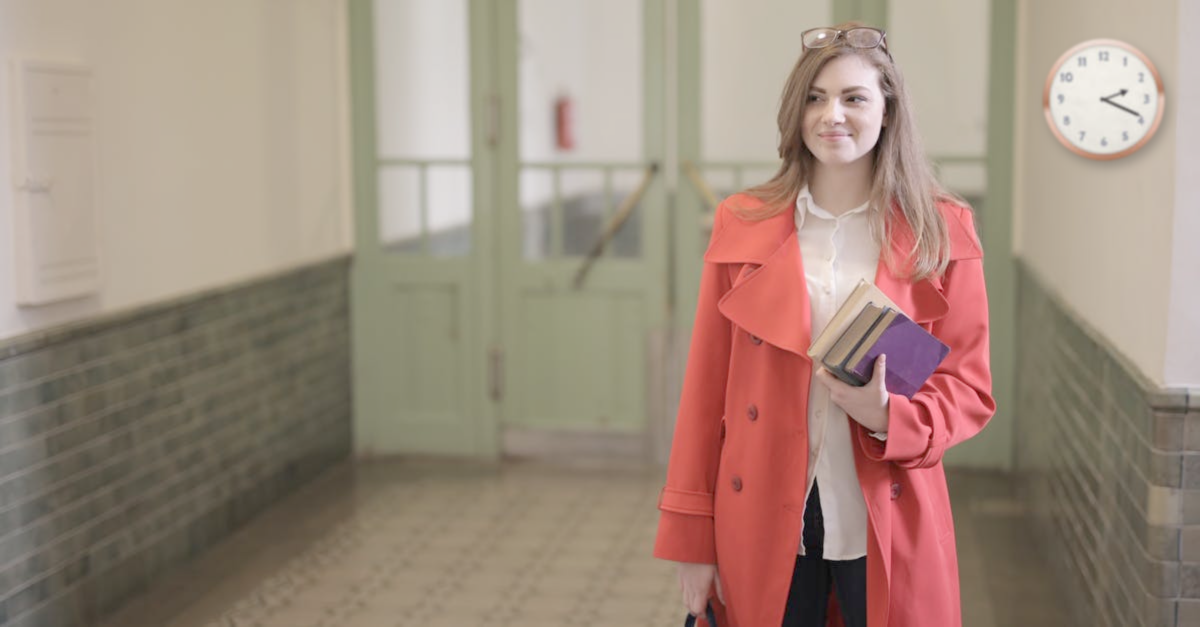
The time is 2h19
